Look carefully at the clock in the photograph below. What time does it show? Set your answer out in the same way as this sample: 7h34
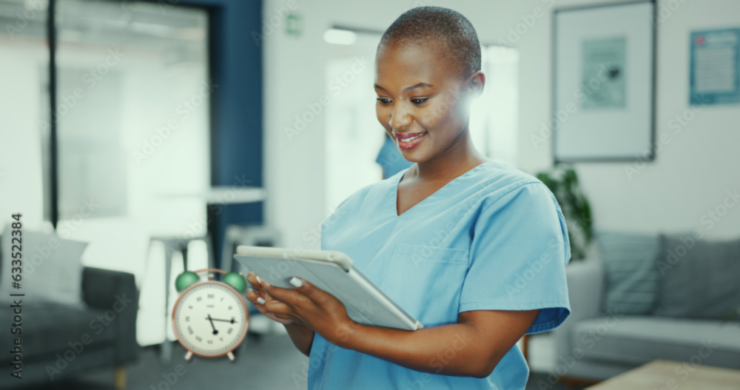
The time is 5h16
